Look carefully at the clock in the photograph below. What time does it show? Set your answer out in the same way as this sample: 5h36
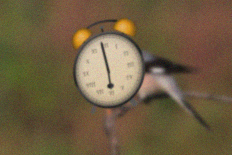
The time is 5h59
